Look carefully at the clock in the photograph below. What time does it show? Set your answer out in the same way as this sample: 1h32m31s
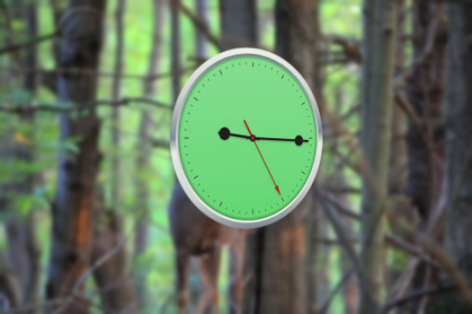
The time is 9h15m25s
